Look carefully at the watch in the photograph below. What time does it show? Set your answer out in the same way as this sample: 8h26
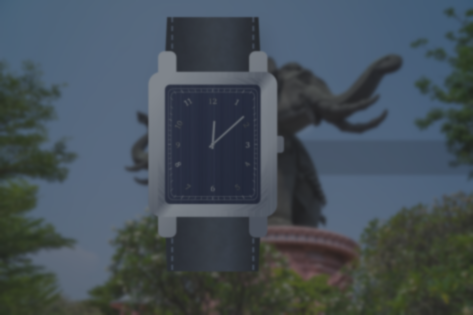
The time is 12h08
